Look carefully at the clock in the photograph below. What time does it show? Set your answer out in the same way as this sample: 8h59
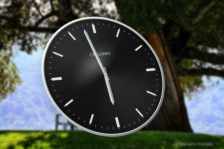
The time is 5h58
